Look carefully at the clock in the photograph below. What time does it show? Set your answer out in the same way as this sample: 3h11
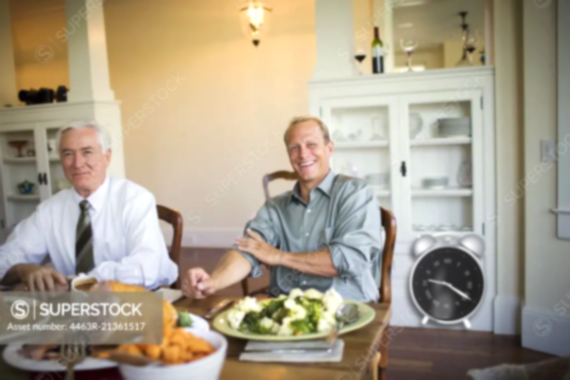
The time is 9h20
